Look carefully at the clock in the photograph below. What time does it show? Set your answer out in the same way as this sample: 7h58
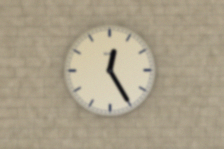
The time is 12h25
